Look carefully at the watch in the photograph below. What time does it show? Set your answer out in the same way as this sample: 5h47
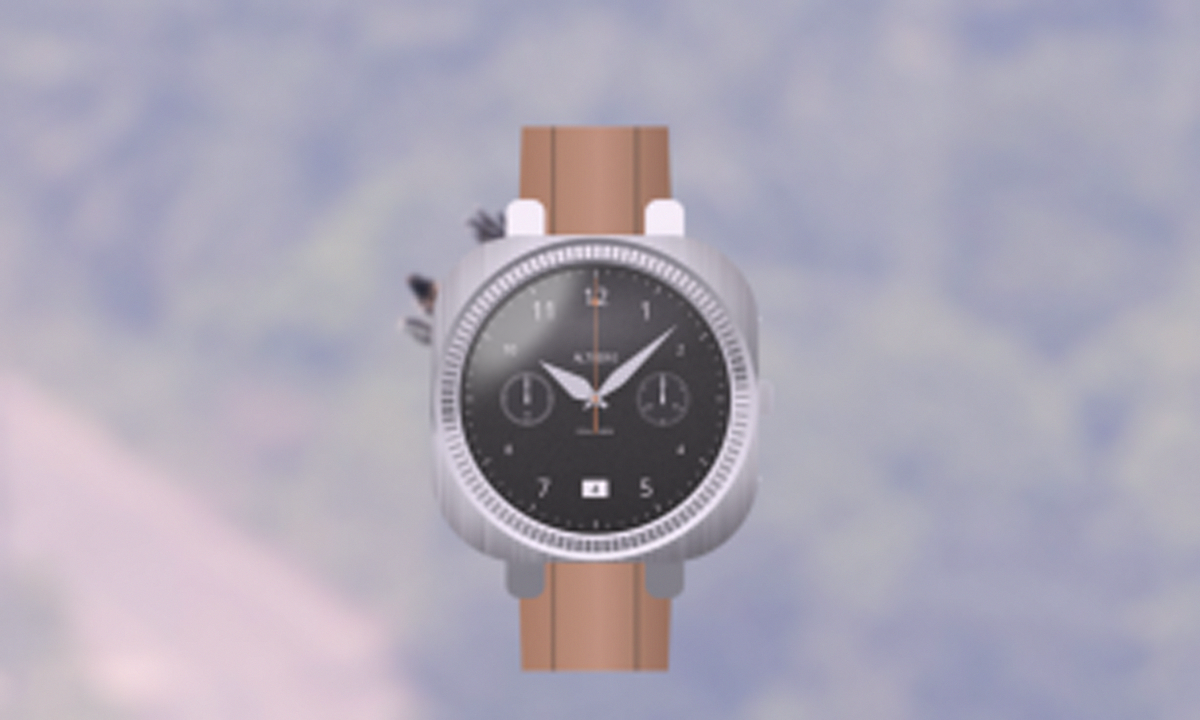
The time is 10h08
